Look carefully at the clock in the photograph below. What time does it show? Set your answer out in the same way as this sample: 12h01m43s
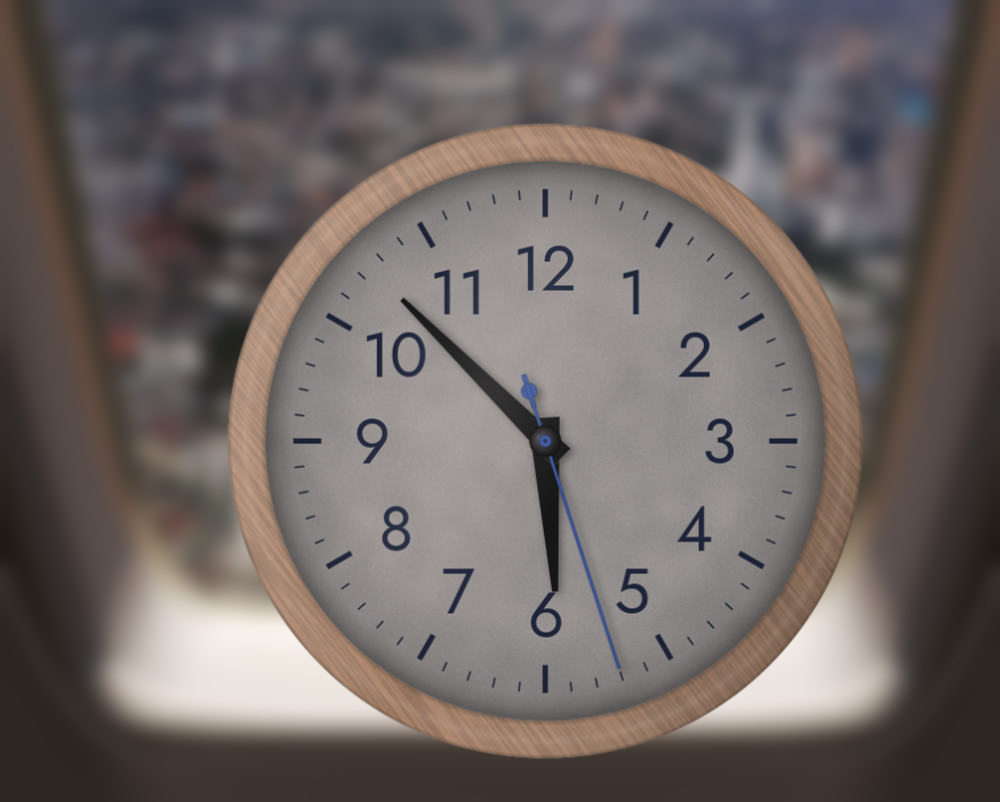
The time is 5h52m27s
